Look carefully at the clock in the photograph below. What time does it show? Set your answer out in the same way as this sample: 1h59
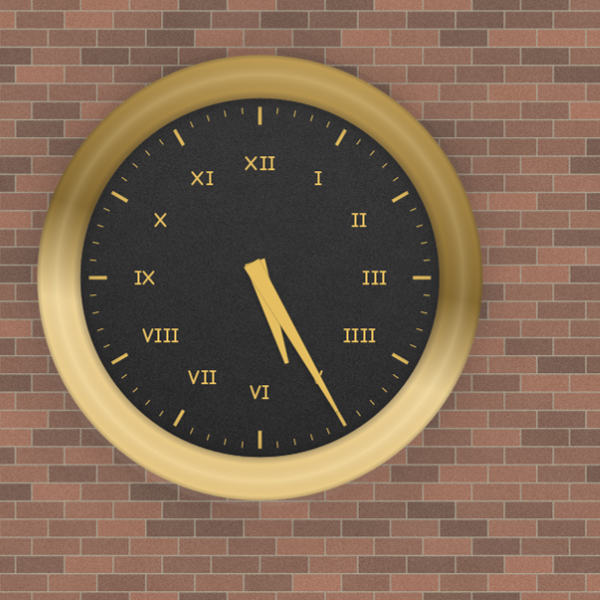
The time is 5h25
